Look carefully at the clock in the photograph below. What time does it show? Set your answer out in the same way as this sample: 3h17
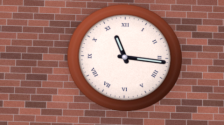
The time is 11h16
